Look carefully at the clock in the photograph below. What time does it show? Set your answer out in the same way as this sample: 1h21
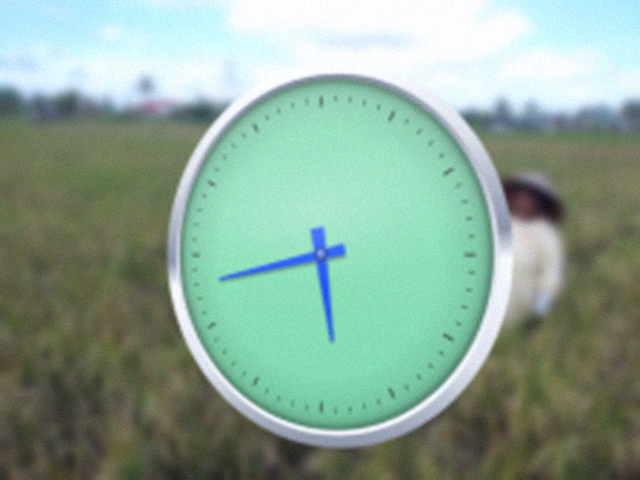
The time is 5h43
